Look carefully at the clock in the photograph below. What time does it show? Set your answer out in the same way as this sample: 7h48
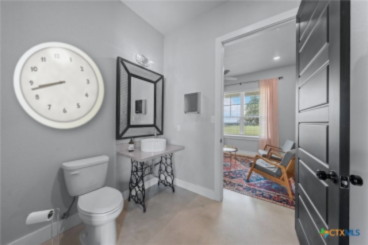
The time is 8h43
